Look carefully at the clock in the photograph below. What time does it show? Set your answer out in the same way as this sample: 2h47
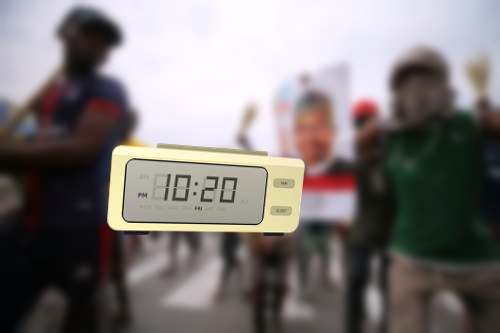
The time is 10h20
